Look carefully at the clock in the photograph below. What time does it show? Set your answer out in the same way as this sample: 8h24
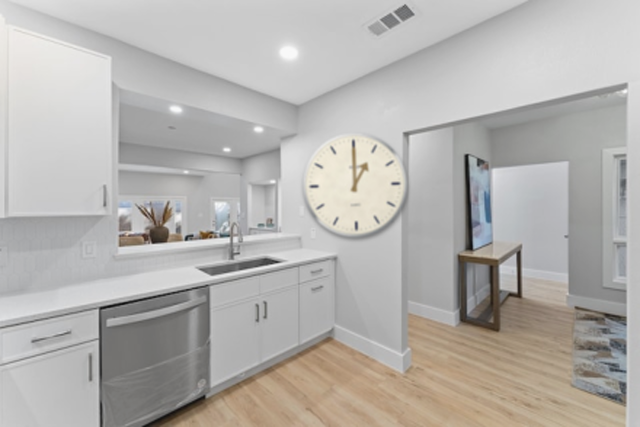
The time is 1h00
